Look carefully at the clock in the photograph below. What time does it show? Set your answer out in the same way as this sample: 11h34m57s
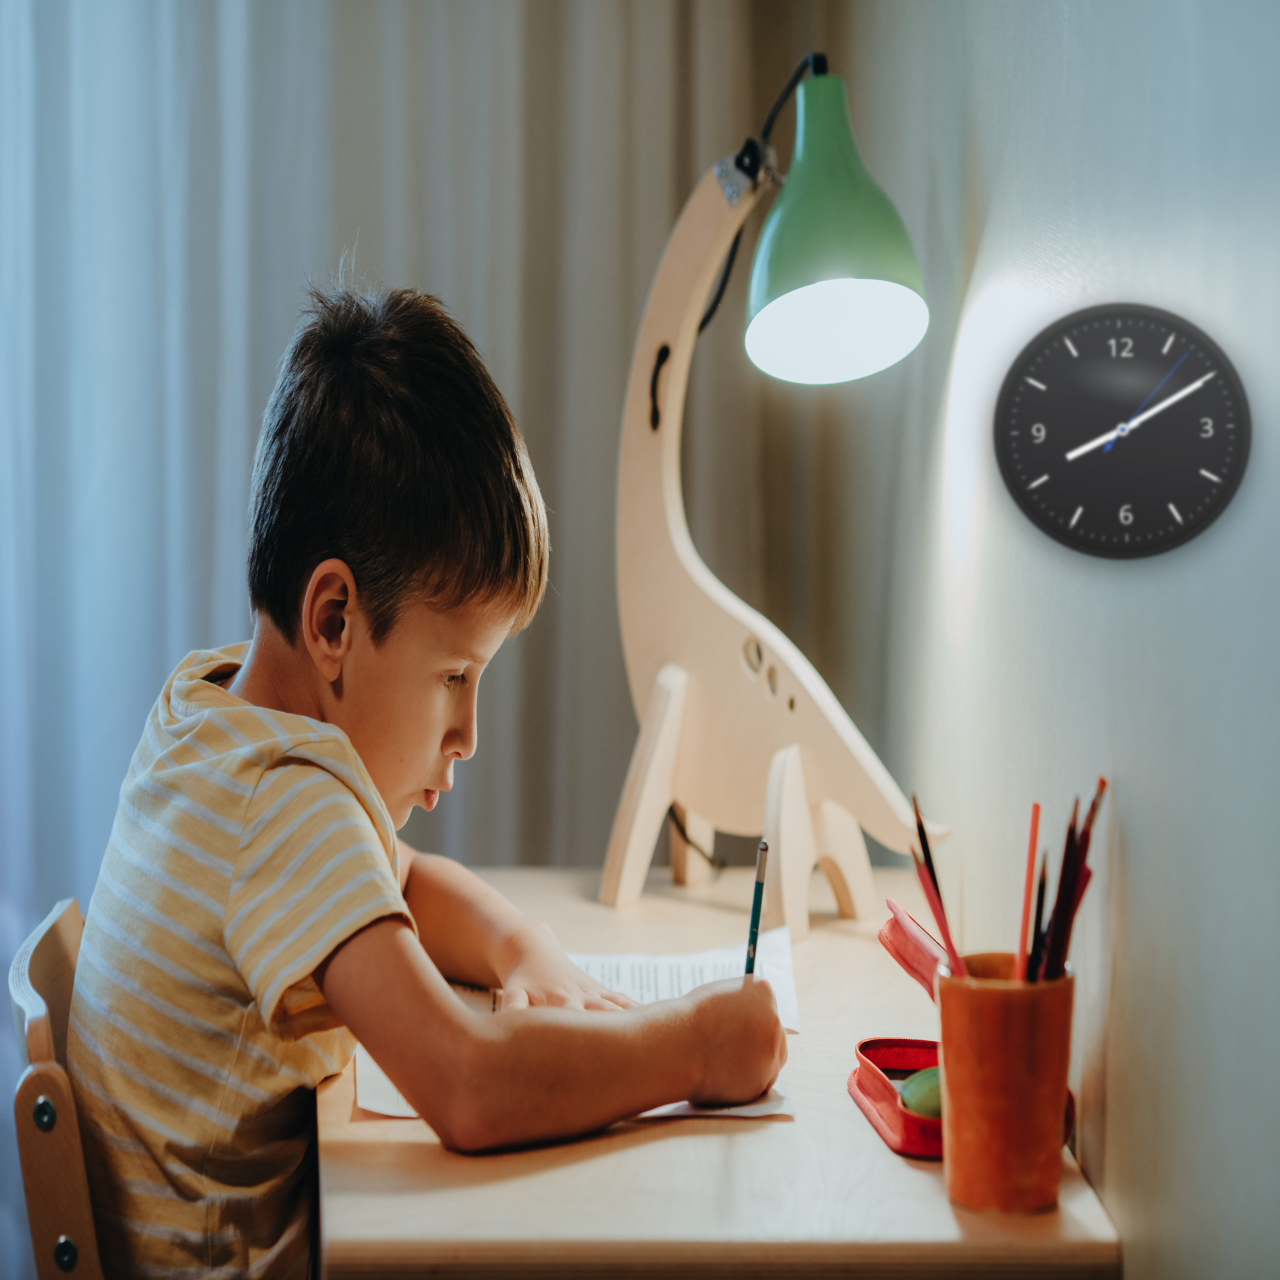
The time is 8h10m07s
